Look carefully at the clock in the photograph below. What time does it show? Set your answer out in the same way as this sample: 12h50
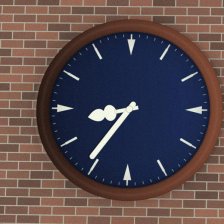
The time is 8h36
